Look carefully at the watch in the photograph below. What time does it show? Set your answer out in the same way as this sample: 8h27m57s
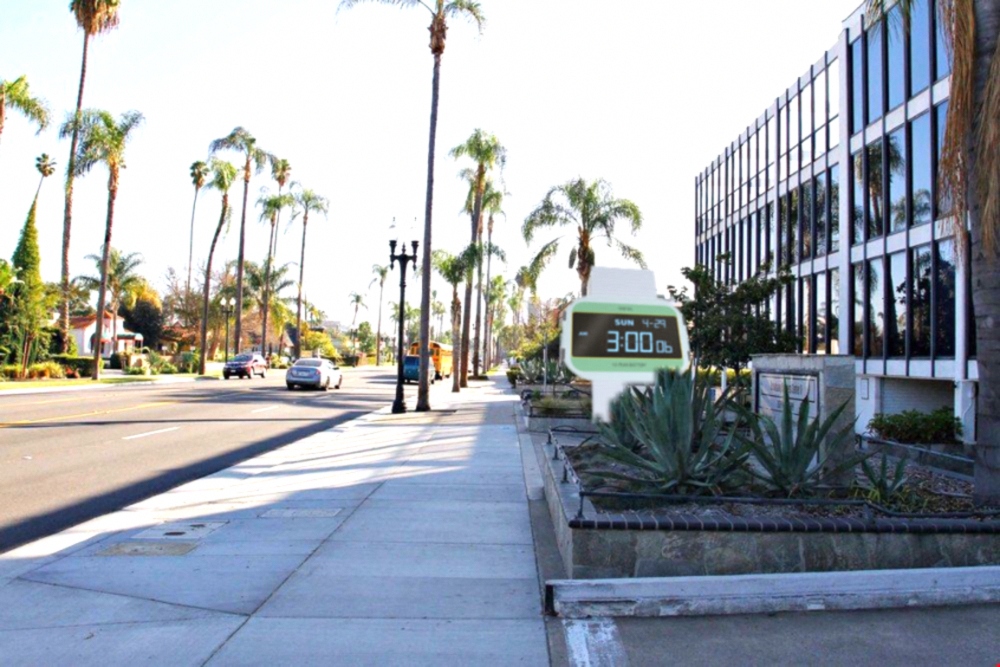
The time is 3h00m06s
